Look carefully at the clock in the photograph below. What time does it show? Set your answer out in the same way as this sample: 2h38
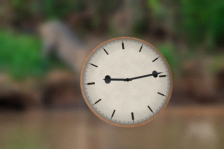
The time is 9h14
